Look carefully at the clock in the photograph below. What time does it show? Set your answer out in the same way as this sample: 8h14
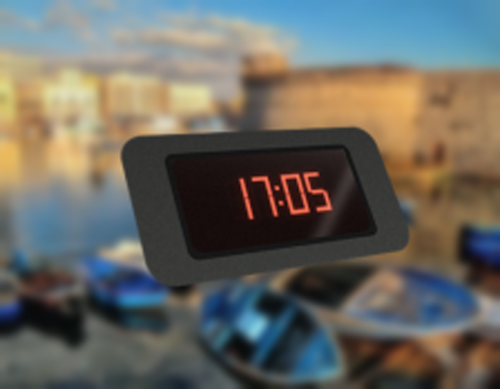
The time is 17h05
